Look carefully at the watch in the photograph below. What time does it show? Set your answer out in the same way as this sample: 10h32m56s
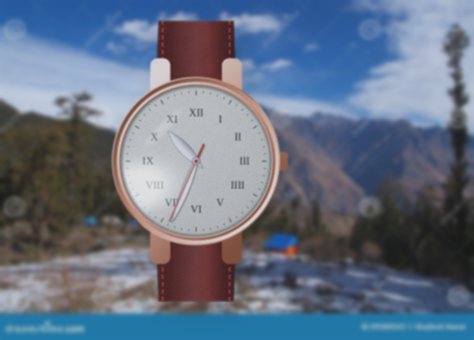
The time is 10h33m34s
